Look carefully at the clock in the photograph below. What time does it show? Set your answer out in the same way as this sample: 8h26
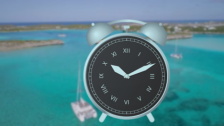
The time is 10h11
